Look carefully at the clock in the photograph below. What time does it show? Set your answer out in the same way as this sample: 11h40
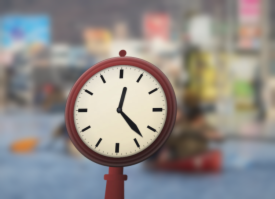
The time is 12h23
